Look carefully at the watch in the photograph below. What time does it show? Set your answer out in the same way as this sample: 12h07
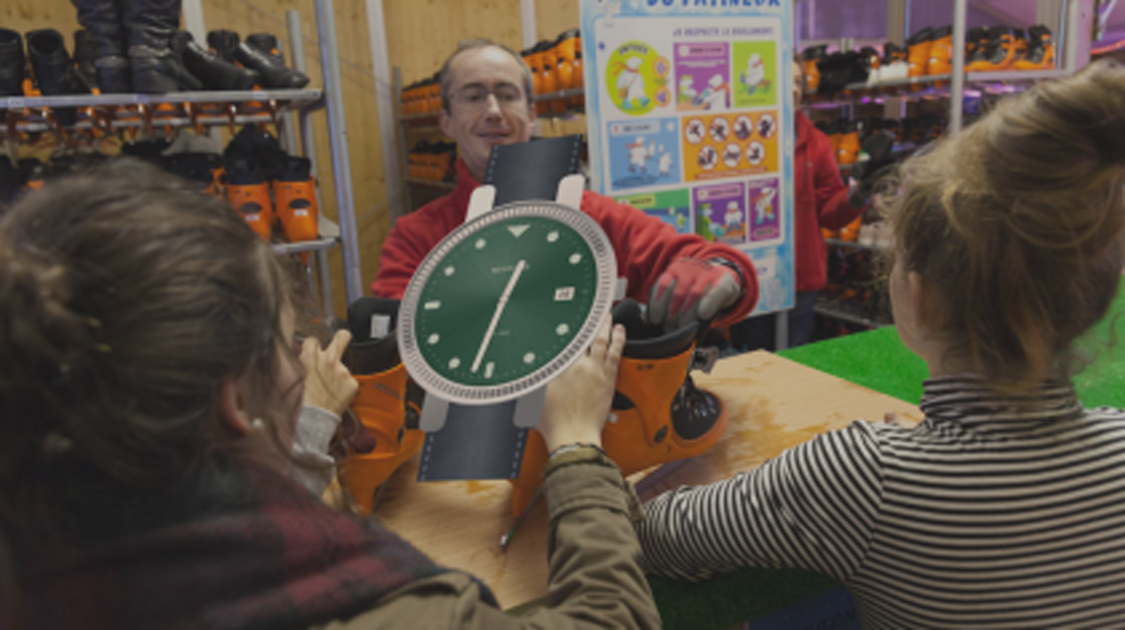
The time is 12h32
